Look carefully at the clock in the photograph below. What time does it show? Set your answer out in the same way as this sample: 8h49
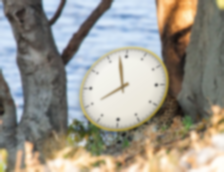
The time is 7h58
